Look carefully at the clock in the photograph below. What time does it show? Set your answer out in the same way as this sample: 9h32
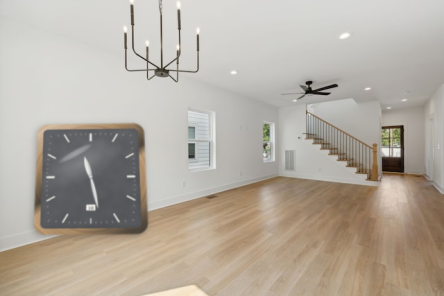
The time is 11h28
